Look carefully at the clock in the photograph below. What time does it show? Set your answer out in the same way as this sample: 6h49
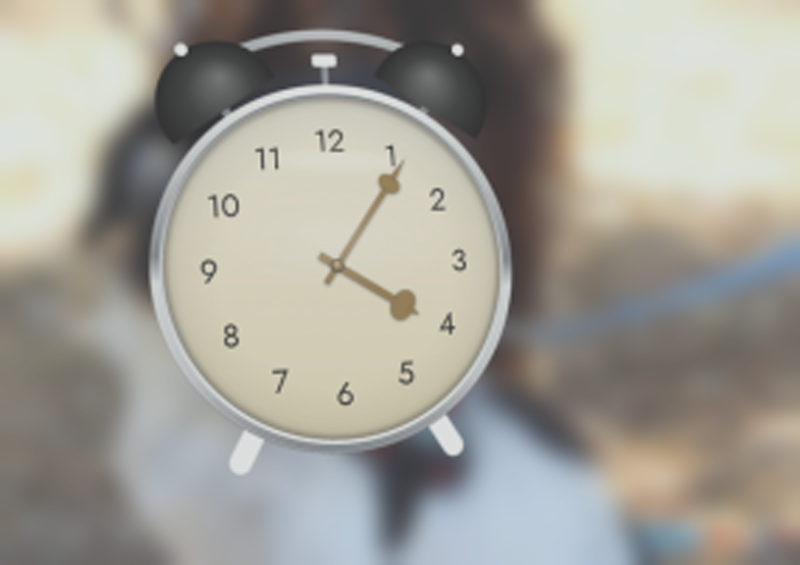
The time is 4h06
